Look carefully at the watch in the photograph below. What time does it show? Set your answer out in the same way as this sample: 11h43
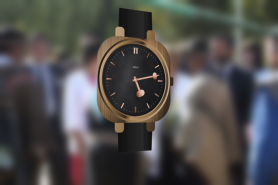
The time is 5h13
